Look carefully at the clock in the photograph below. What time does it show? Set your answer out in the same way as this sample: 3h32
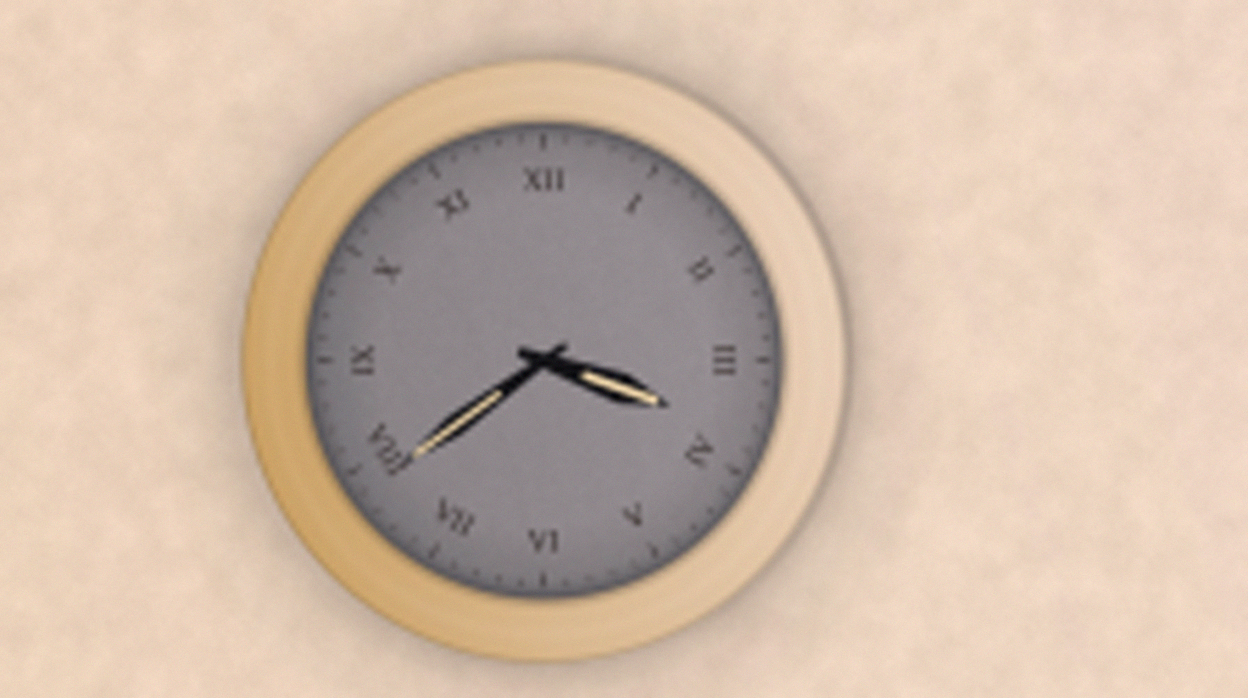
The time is 3h39
